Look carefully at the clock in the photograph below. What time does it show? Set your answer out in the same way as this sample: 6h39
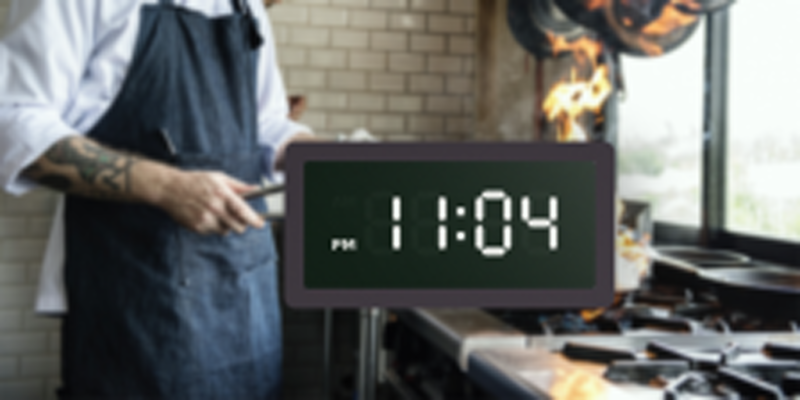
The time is 11h04
